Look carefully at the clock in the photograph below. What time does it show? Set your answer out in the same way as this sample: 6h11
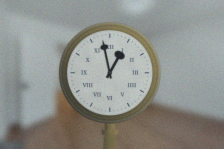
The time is 12h58
